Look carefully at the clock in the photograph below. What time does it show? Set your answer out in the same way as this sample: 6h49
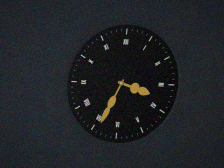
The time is 3h34
